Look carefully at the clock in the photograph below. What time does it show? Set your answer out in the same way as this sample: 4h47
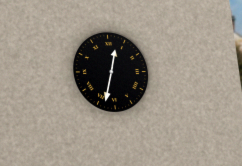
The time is 12h33
